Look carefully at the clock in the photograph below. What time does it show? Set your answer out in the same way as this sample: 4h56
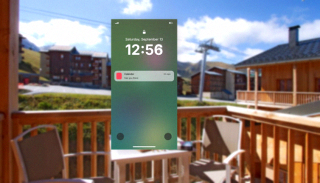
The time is 12h56
